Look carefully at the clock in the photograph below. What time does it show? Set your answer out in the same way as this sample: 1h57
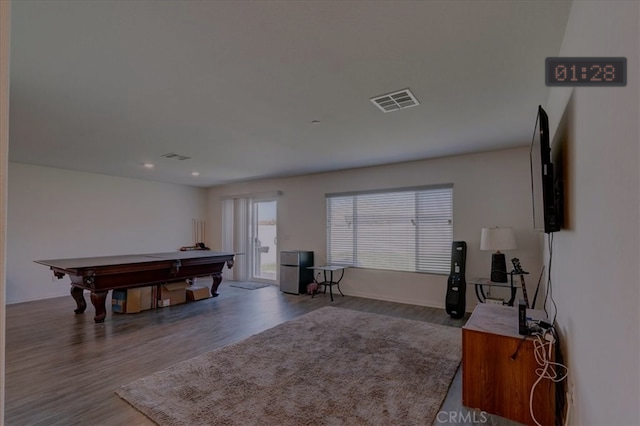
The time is 1h28
